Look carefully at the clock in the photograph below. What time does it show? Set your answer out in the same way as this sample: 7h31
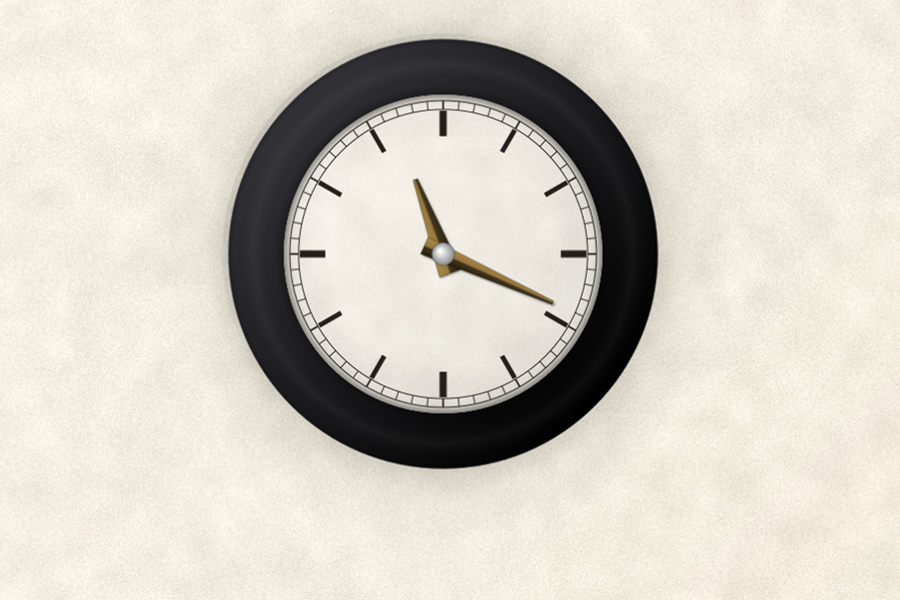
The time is 11h19
